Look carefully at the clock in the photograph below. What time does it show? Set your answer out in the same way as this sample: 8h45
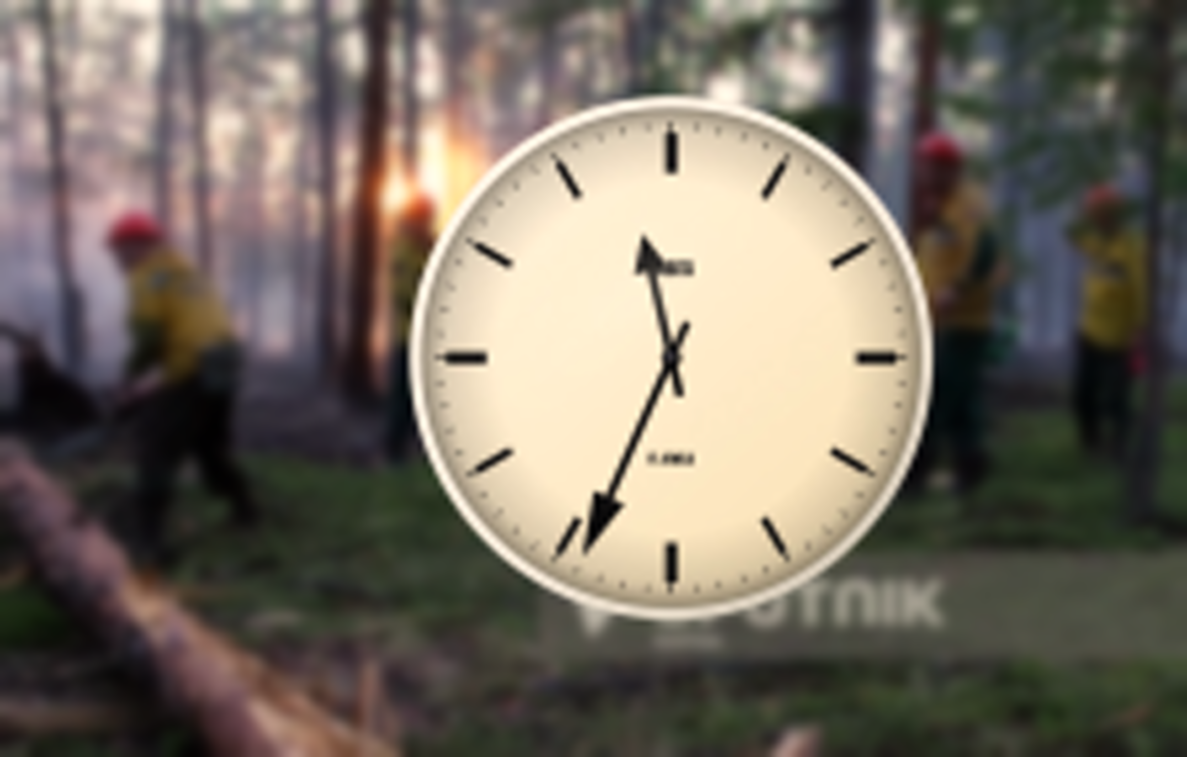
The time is 11h34
